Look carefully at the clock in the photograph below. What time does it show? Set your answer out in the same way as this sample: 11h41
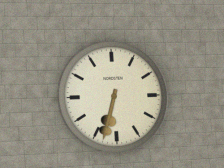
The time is 6h33
